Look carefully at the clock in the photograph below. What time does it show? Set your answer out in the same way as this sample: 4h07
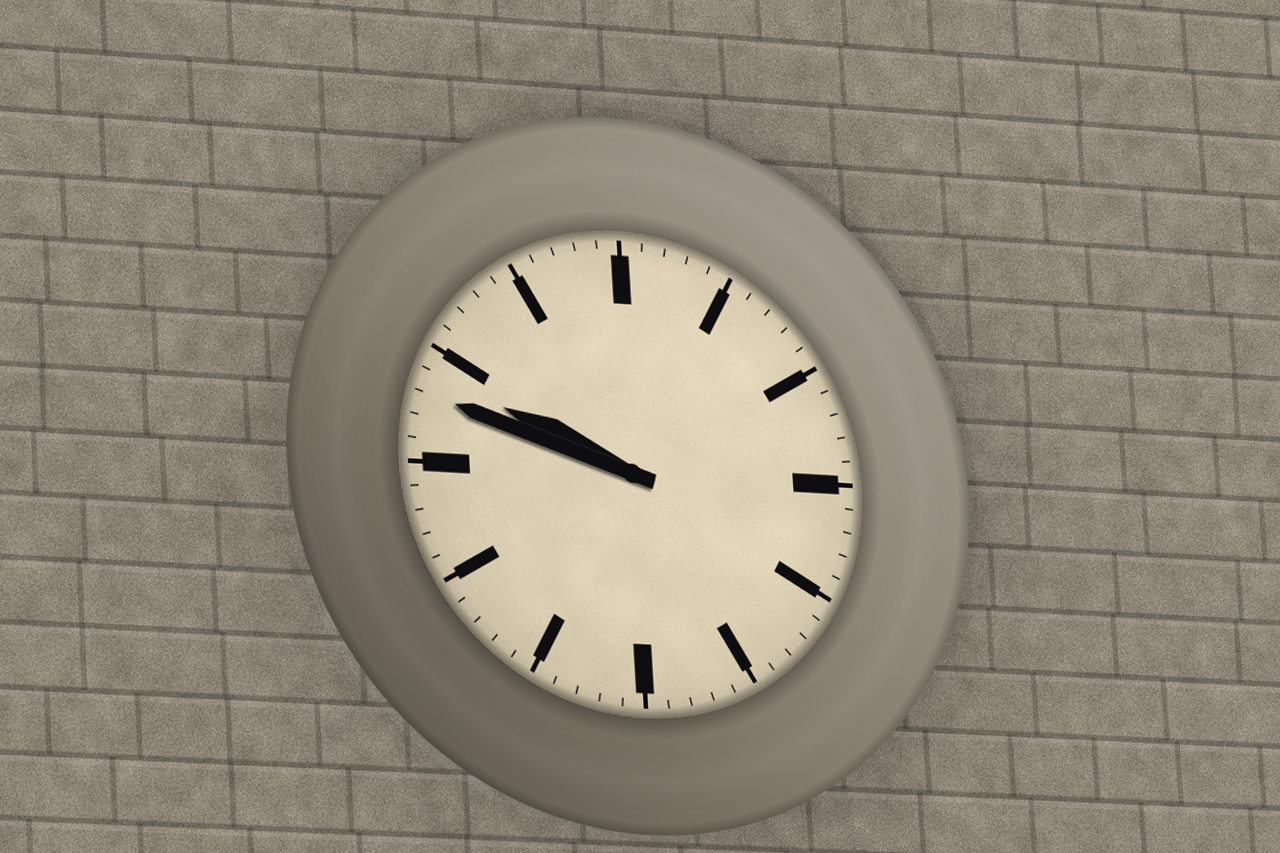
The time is 9h48
